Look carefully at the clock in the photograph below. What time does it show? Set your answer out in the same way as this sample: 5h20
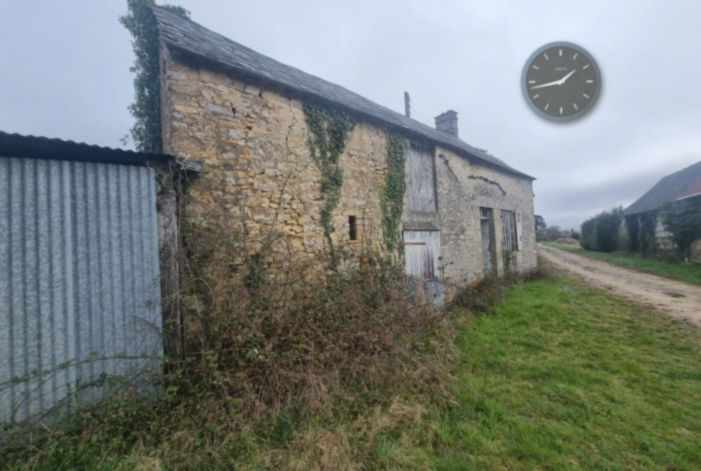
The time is 1h43
